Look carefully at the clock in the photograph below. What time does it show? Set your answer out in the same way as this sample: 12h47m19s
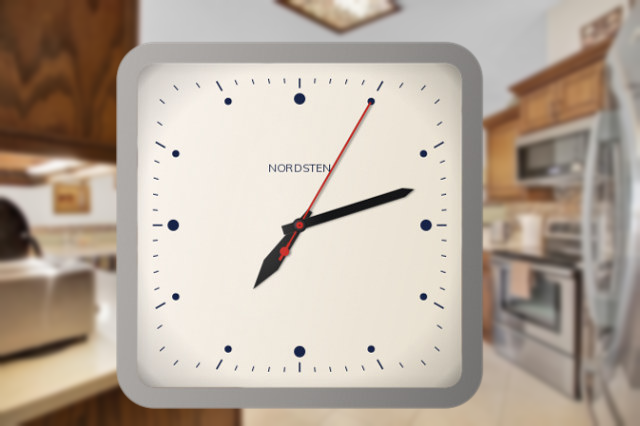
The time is 7h12m05s
